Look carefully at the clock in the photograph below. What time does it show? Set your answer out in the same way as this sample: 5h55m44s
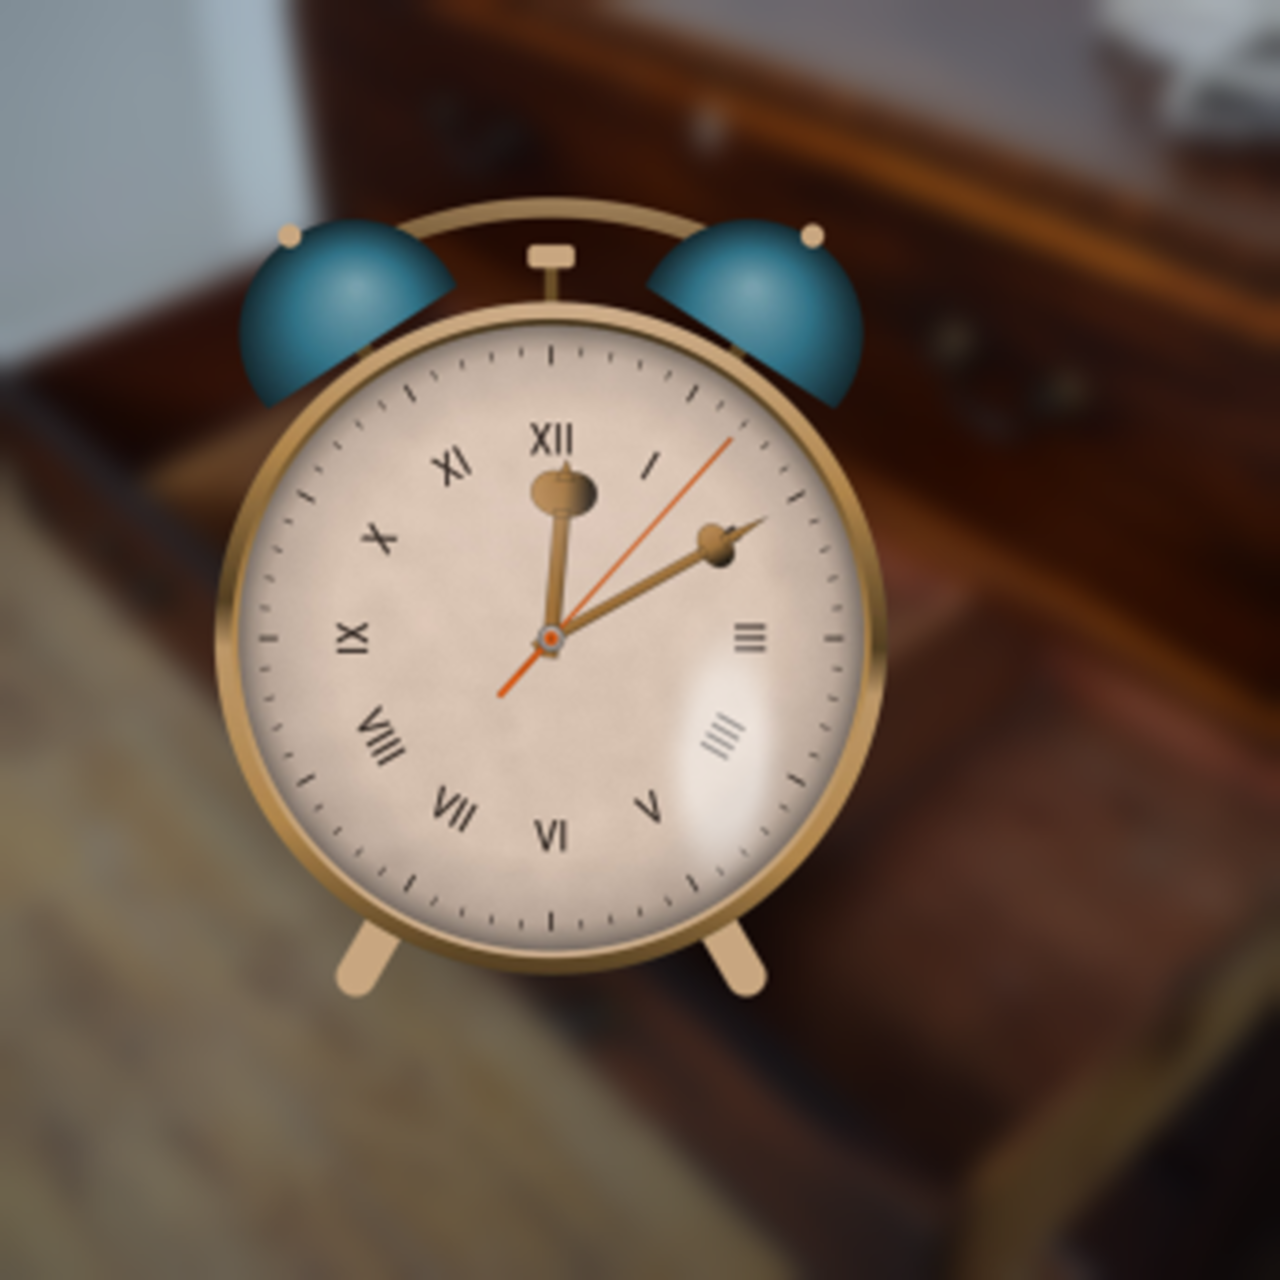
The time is 12h10m07s
